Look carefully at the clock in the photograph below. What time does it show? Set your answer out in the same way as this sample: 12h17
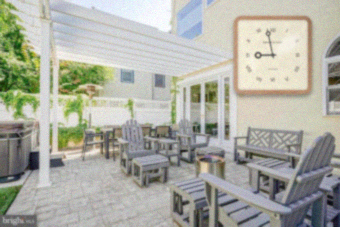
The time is 8h58
